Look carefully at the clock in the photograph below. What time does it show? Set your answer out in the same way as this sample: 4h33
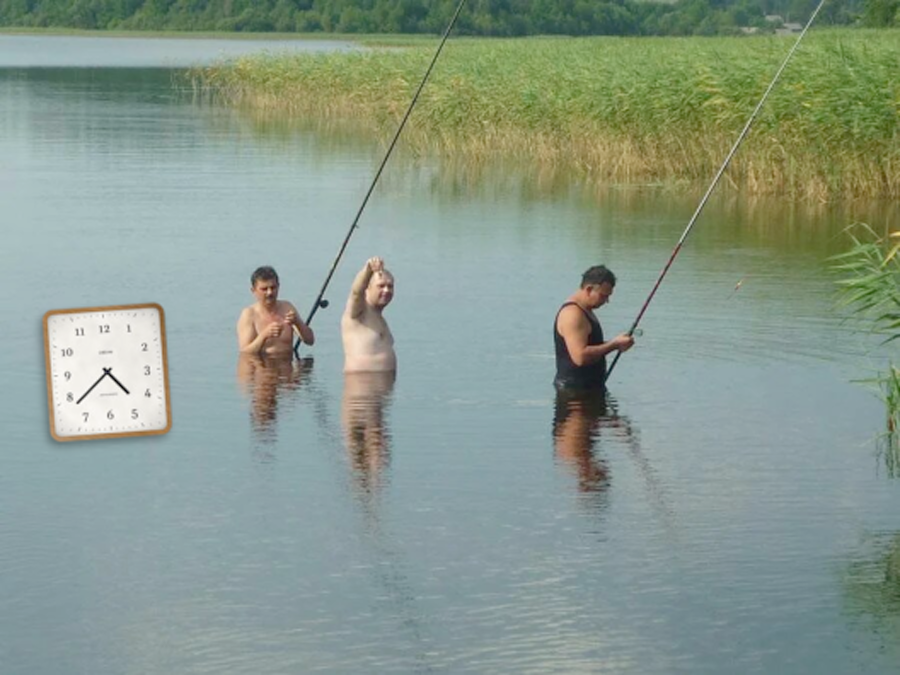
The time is 4h38
